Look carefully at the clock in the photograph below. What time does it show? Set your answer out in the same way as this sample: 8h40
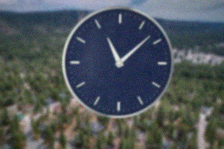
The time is 11h08
